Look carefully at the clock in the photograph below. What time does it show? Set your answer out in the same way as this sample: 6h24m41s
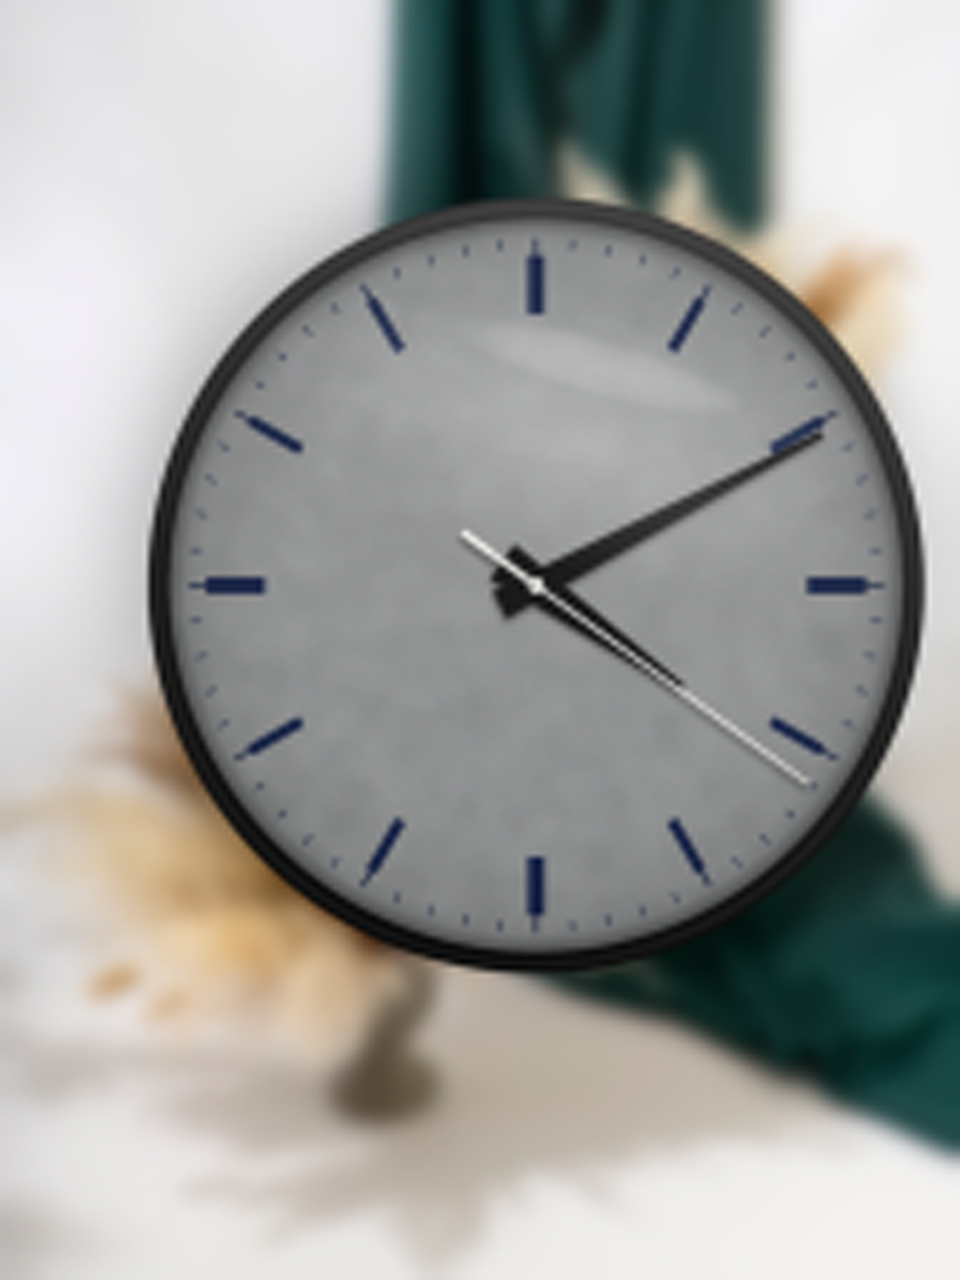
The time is 4h10m21s
